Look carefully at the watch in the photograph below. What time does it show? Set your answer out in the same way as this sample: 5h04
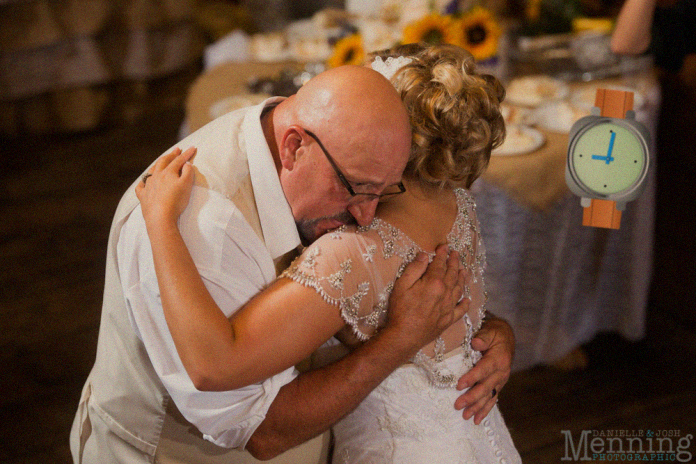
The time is 9h01
